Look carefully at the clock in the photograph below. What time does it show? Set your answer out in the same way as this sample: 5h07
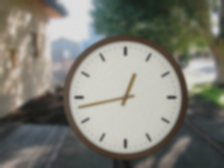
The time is 12h43
